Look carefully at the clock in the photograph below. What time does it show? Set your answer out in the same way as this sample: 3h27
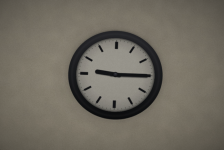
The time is 9h15
